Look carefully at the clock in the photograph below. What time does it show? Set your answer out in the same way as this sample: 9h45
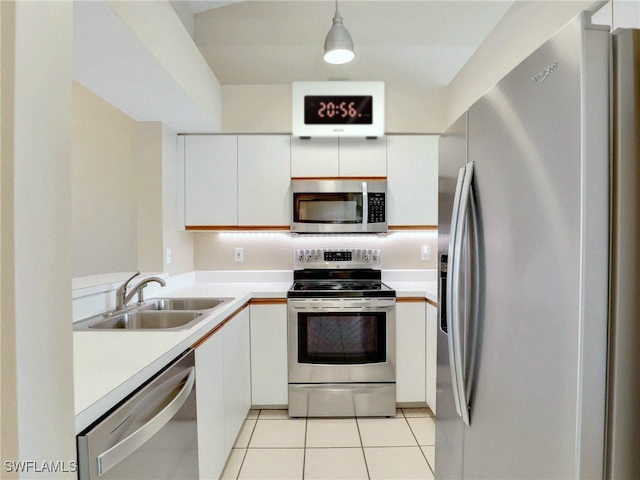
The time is 20h56
